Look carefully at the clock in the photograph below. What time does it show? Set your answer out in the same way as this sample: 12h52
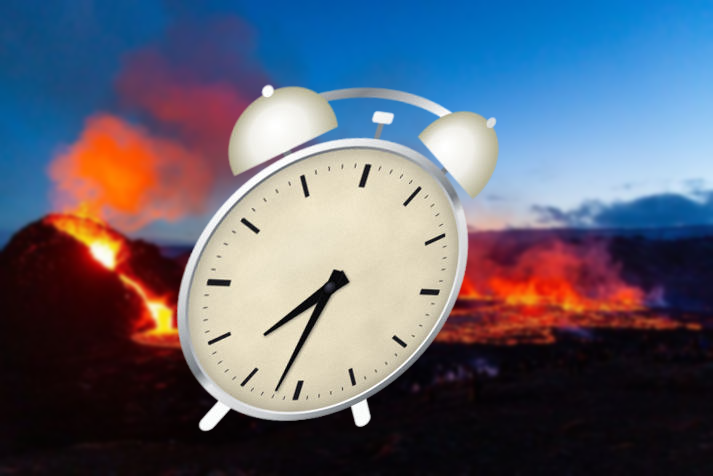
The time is 7h32
